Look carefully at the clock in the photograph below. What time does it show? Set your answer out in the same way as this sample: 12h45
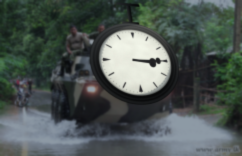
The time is 3h15
